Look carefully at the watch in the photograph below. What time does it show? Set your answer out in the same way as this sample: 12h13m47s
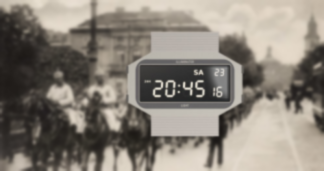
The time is 20h45m16s
